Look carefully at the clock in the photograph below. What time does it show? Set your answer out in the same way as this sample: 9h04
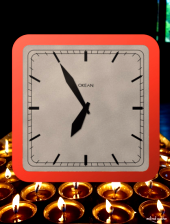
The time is 6h55
